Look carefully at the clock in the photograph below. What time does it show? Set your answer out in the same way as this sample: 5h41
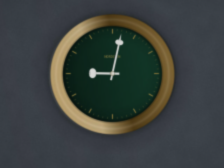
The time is 9h02
